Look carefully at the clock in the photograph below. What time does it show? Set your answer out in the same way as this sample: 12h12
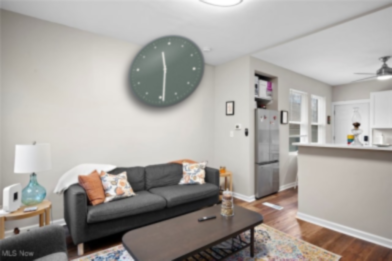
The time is 11h29
